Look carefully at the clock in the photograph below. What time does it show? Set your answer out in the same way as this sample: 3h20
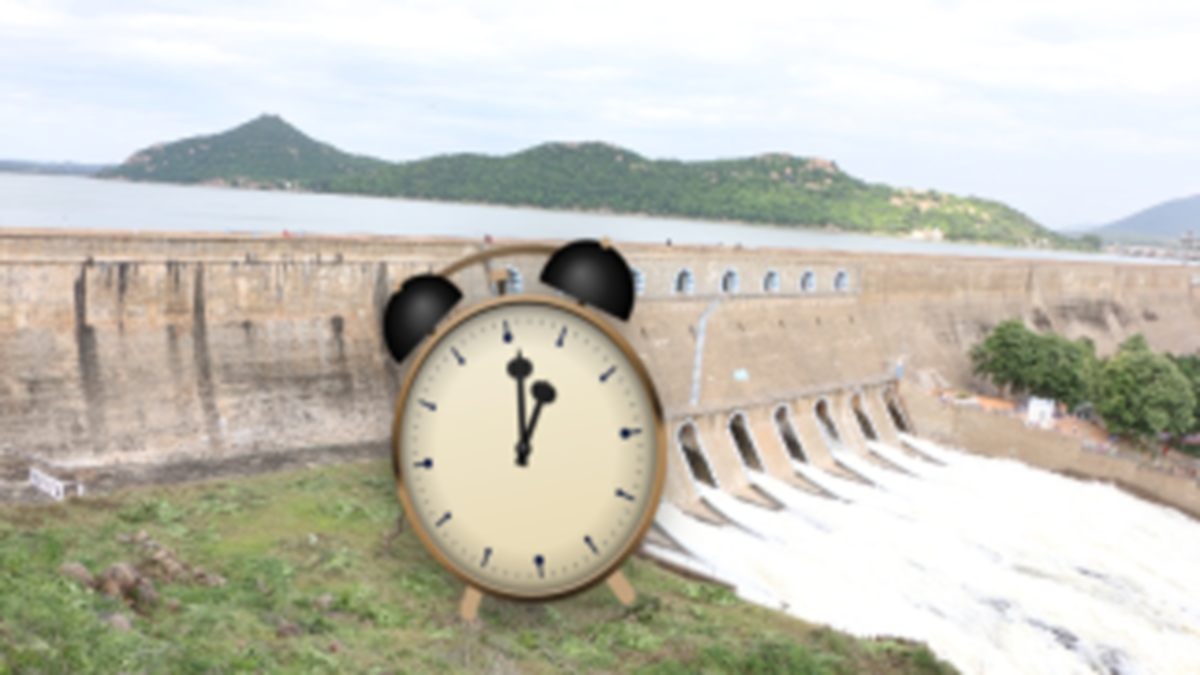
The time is 1h01
